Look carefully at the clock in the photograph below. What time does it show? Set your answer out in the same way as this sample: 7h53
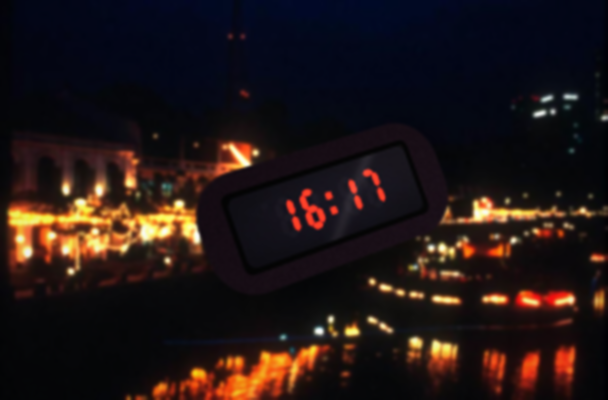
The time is 16h17
